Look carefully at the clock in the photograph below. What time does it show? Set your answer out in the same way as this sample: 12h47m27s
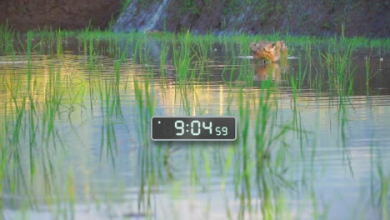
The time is 9h04m59s
